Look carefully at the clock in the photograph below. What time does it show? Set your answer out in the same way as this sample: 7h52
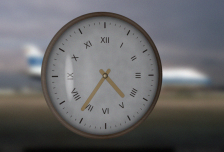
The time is 4h36
